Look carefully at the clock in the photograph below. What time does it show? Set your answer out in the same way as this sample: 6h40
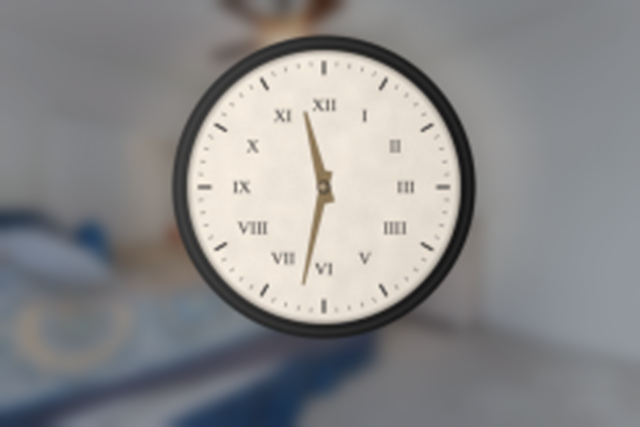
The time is 11h32
